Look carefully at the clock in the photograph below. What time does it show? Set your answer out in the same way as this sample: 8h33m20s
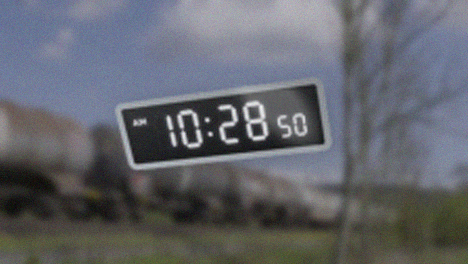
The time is 10h28m50s
